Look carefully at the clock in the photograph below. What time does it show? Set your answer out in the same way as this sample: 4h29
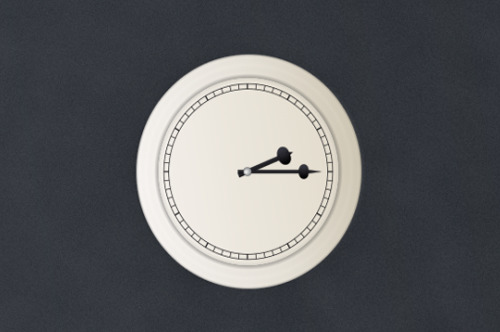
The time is 2h15
